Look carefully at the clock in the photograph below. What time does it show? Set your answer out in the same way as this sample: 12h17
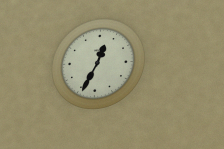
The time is 12h34
